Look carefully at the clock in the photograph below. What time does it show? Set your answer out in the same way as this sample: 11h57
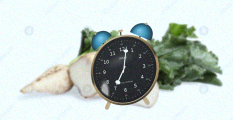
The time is 7h02
